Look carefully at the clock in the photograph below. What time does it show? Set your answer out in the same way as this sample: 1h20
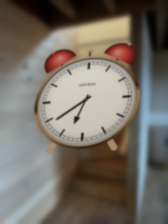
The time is 6h39
